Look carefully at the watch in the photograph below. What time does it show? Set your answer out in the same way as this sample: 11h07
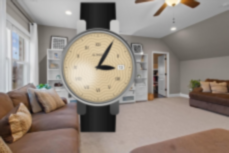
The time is 3h05
